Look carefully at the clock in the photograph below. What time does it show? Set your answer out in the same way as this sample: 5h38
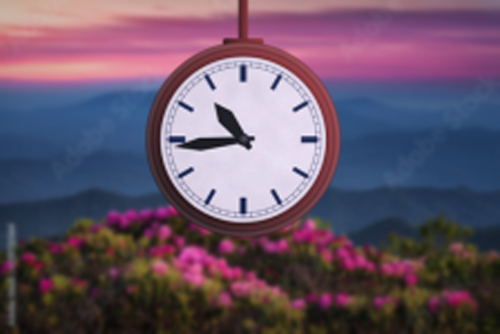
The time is 10h44
